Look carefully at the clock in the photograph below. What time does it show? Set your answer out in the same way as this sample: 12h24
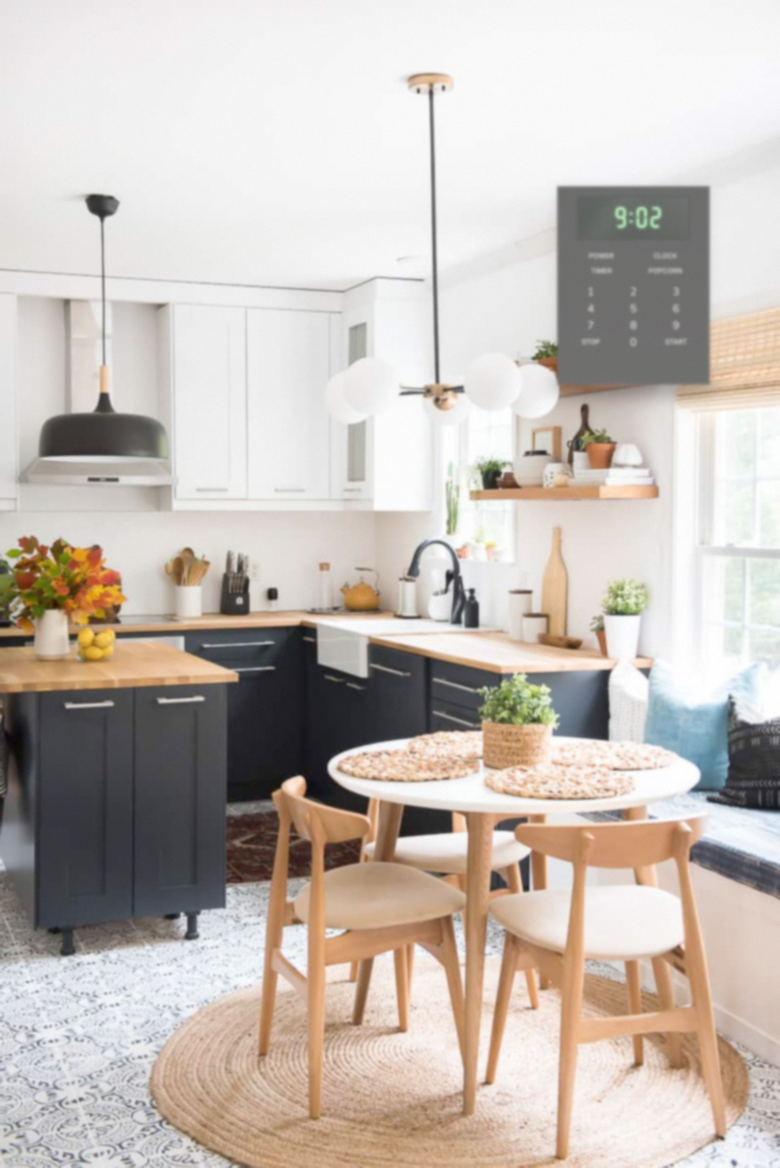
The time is 9h02
